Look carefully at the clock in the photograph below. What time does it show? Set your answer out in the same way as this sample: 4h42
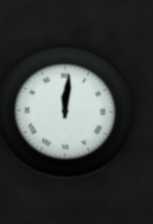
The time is 12h01
